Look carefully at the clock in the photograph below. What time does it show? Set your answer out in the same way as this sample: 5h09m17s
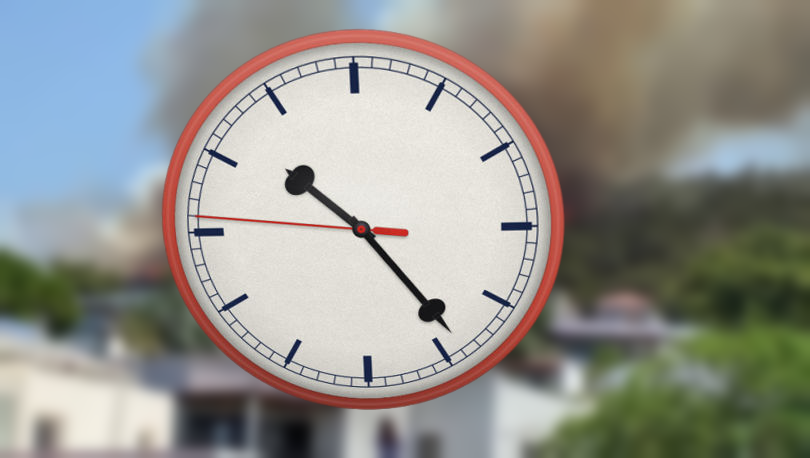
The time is 10h23m46s
